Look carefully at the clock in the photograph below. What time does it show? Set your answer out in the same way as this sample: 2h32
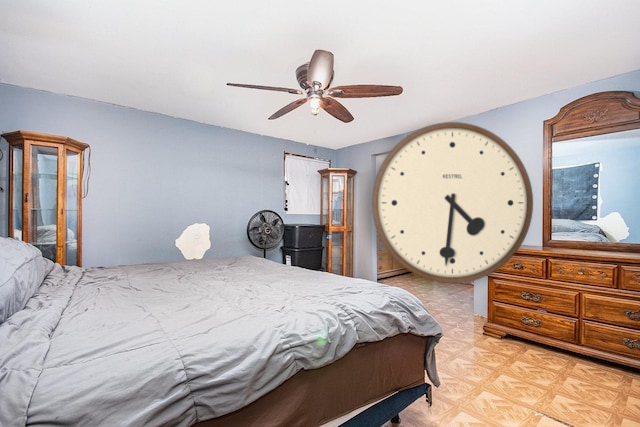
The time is 4h31
